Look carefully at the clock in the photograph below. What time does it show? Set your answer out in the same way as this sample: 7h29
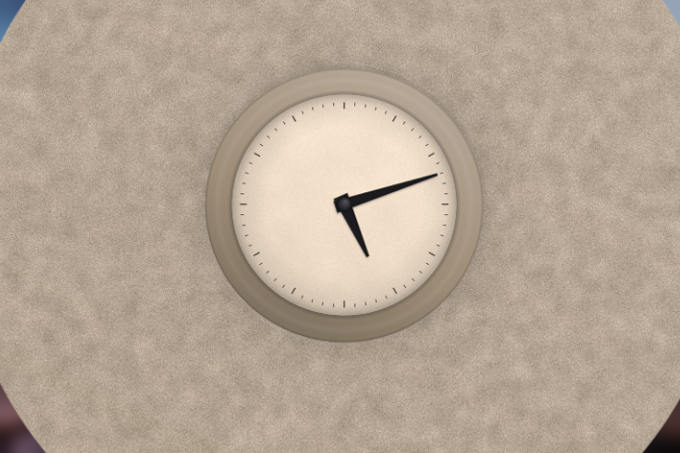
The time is 5h12
